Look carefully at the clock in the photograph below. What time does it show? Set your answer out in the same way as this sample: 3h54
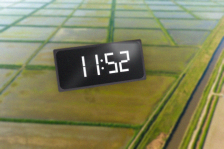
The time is 11h52
